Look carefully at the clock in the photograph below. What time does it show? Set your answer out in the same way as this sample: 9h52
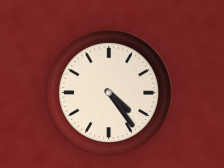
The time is 4h24
